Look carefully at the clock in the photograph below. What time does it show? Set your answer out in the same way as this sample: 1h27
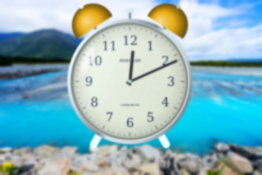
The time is 12h11
